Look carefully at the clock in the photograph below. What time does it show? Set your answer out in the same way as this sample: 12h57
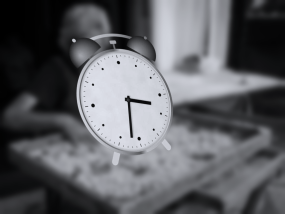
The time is 3h32
